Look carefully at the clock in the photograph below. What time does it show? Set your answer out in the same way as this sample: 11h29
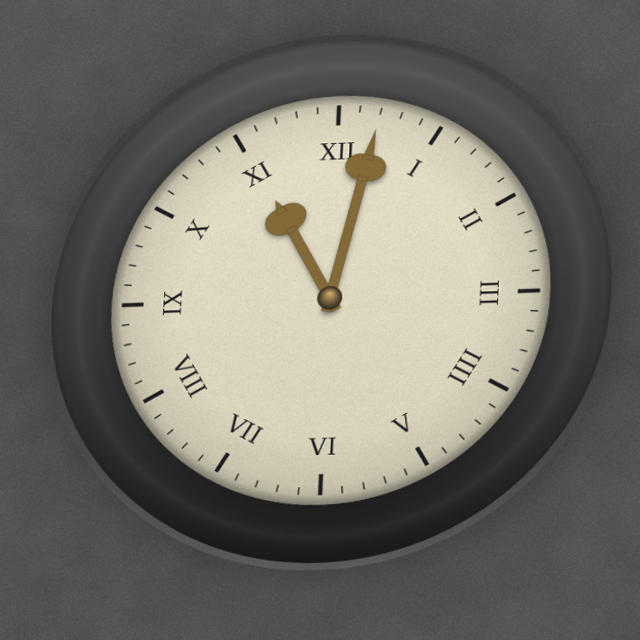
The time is 11h02
